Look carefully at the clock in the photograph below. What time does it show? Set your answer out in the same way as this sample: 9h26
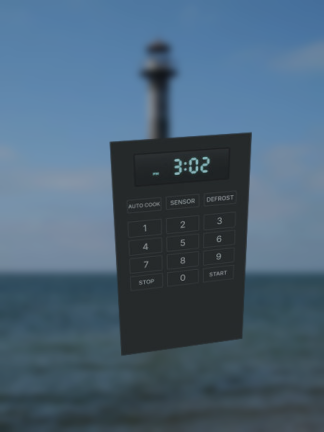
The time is 3h02
